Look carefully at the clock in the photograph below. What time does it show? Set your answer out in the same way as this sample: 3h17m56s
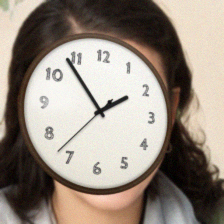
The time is 1h53m37s
